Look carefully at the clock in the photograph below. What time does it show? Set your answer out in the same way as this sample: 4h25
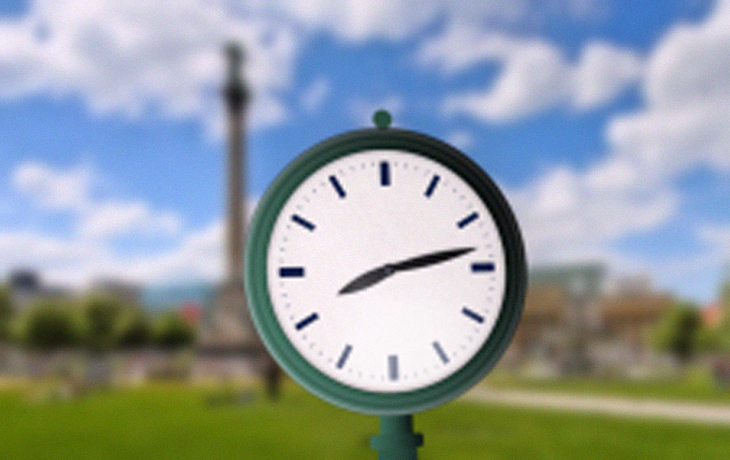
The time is 8h13
